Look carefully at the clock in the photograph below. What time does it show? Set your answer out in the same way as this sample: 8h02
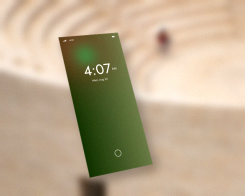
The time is 4h07
